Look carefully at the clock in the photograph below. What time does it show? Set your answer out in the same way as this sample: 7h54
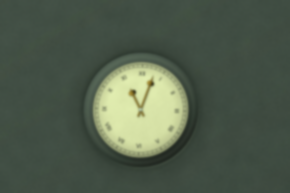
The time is 11h03
